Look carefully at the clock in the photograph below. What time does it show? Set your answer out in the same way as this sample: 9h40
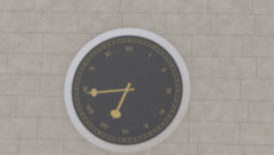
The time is 6h44
